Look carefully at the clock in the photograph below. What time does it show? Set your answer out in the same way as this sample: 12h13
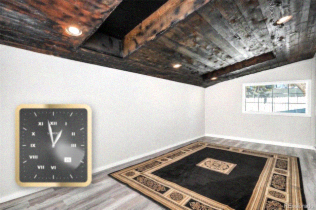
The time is 12h58
